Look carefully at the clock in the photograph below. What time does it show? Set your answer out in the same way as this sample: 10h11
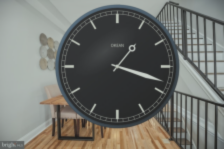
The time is 1h18
